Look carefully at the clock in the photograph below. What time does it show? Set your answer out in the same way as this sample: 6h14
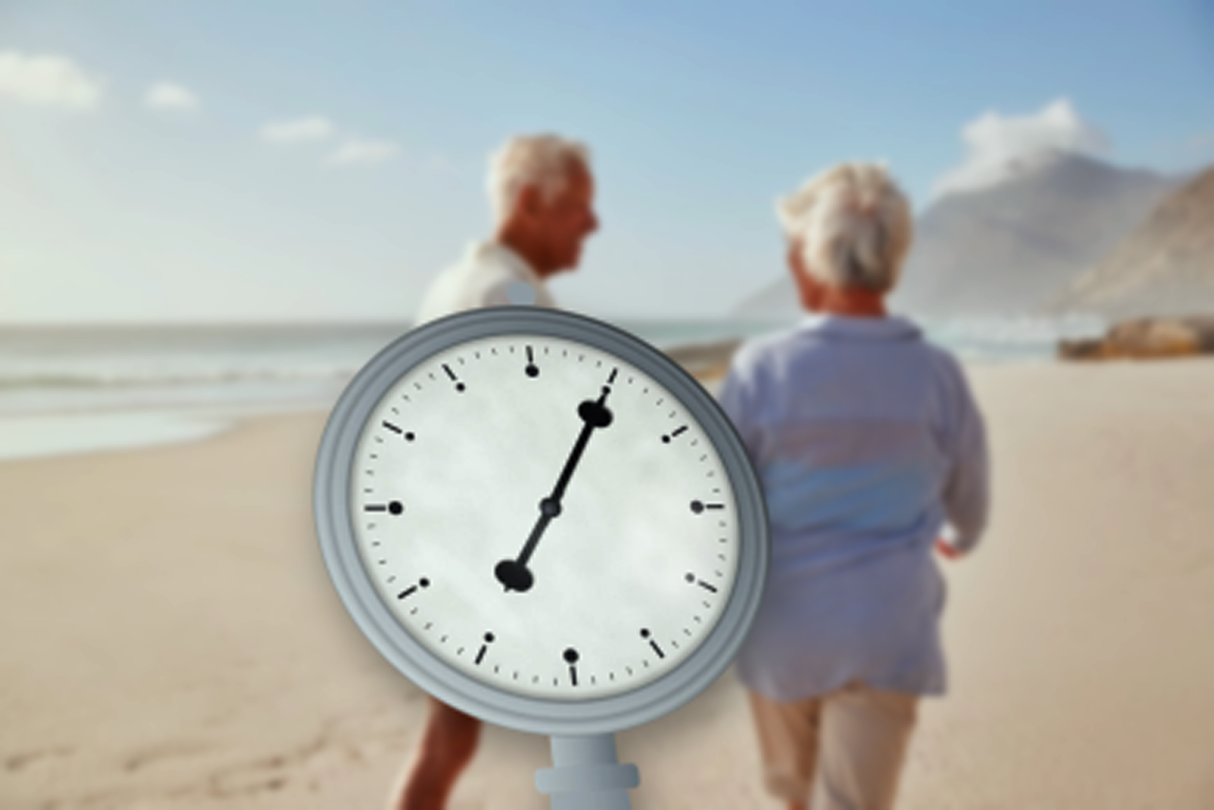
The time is 7h05
